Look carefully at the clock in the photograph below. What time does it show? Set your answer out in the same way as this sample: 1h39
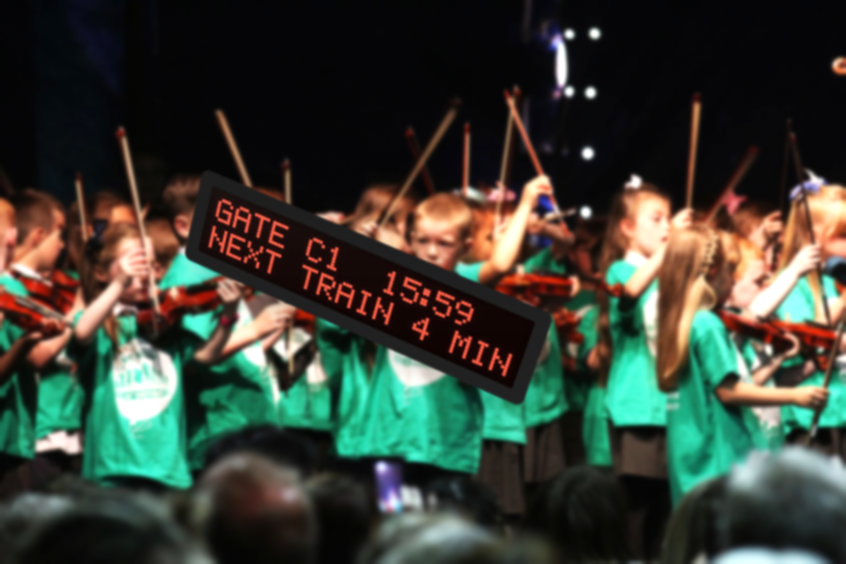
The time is 15h59
